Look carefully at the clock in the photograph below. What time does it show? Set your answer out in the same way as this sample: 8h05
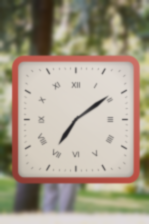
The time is 7h09
